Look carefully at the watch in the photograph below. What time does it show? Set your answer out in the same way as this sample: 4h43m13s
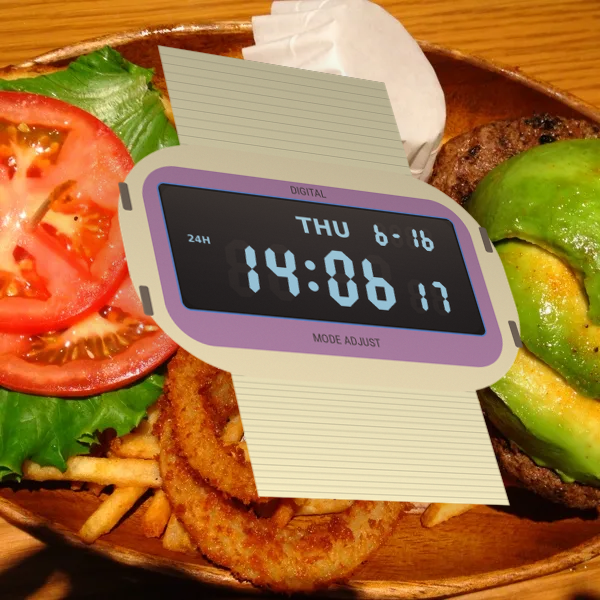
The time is 14h06m17s
